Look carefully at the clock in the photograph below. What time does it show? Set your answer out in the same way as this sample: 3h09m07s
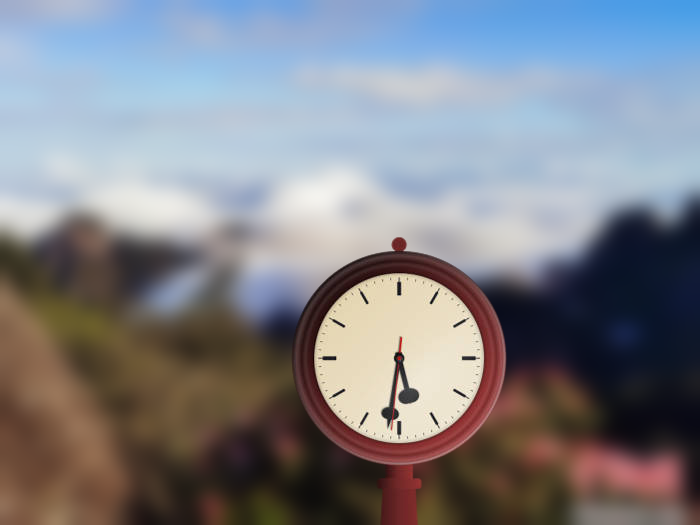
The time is 5h31m31s
